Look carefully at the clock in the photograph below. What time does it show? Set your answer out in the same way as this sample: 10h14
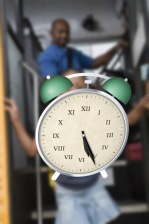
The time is 5h26
